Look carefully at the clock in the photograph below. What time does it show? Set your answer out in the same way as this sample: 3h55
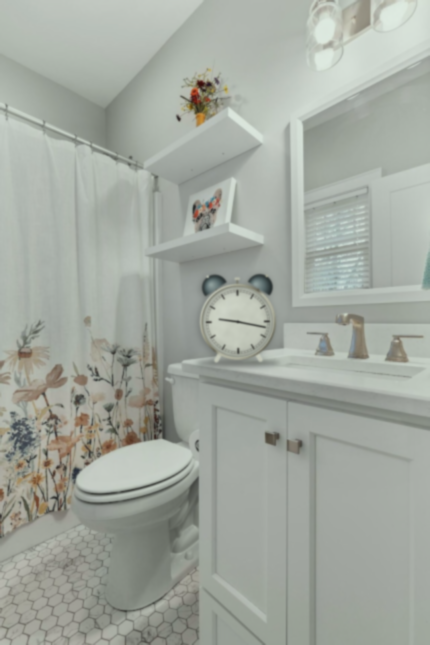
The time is 9h17
